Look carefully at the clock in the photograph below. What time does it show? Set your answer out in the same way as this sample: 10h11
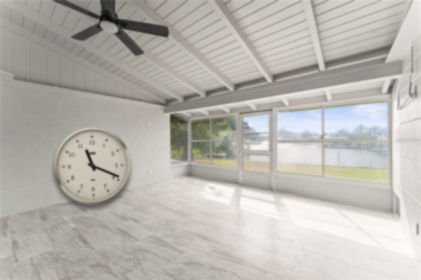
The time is 11h19
